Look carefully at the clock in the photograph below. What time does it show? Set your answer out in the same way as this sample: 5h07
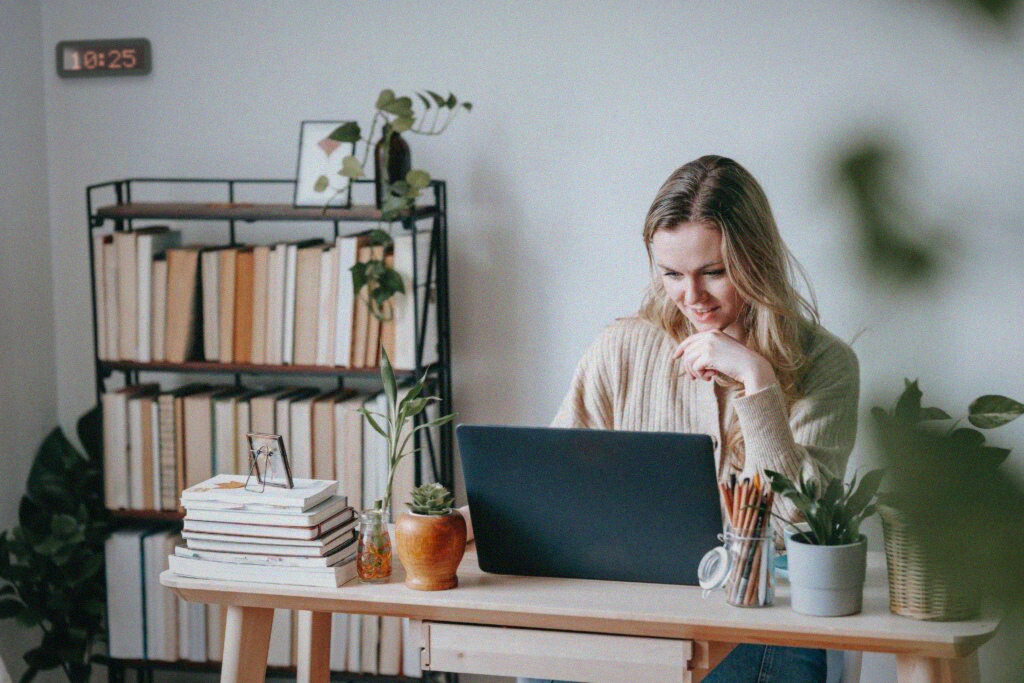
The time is 10h25
